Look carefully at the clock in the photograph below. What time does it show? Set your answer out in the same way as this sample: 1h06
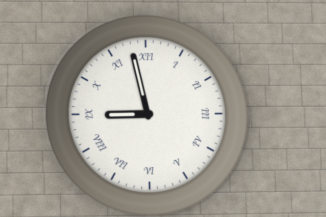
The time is 8h58
